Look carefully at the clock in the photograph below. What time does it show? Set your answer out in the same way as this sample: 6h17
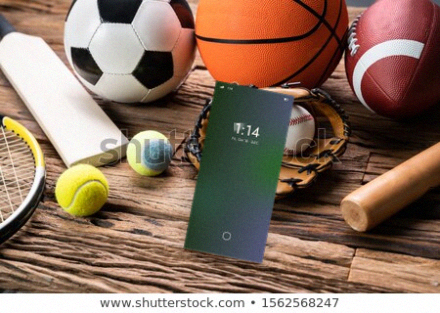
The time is 1h14
